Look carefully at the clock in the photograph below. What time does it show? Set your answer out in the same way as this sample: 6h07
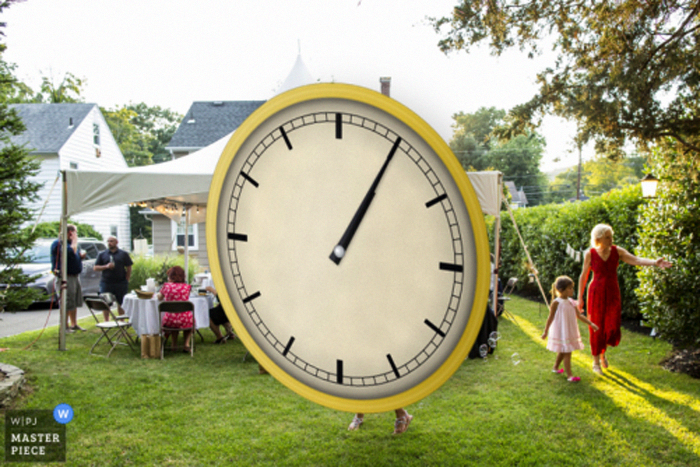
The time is 1h05
